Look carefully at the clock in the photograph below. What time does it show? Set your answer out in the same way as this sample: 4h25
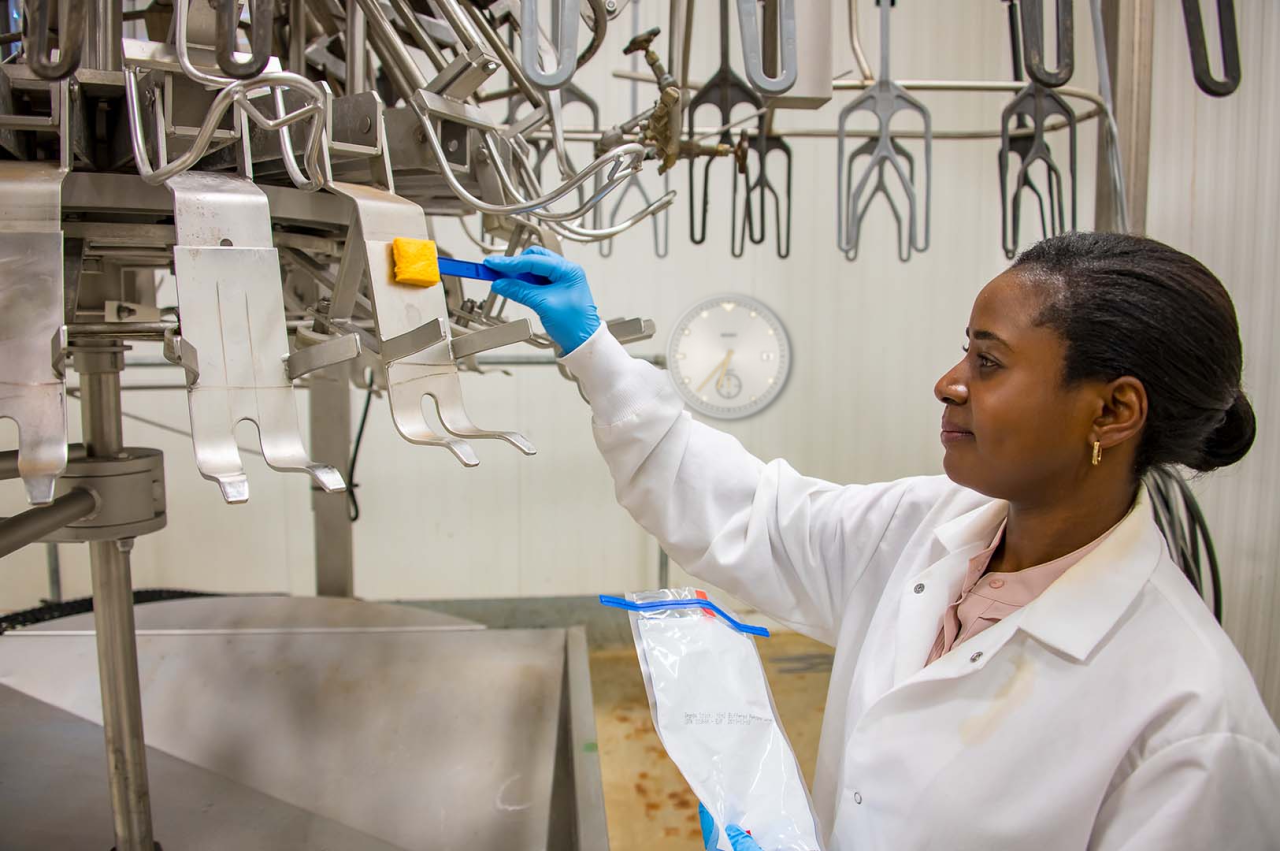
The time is 6h37
